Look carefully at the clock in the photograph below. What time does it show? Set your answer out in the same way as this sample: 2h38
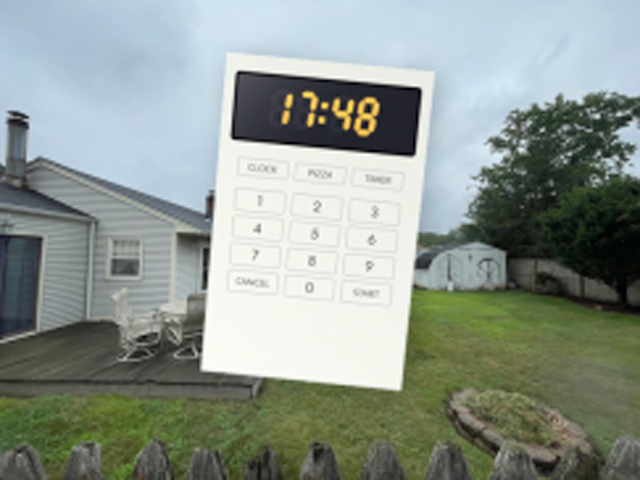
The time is 17h48
